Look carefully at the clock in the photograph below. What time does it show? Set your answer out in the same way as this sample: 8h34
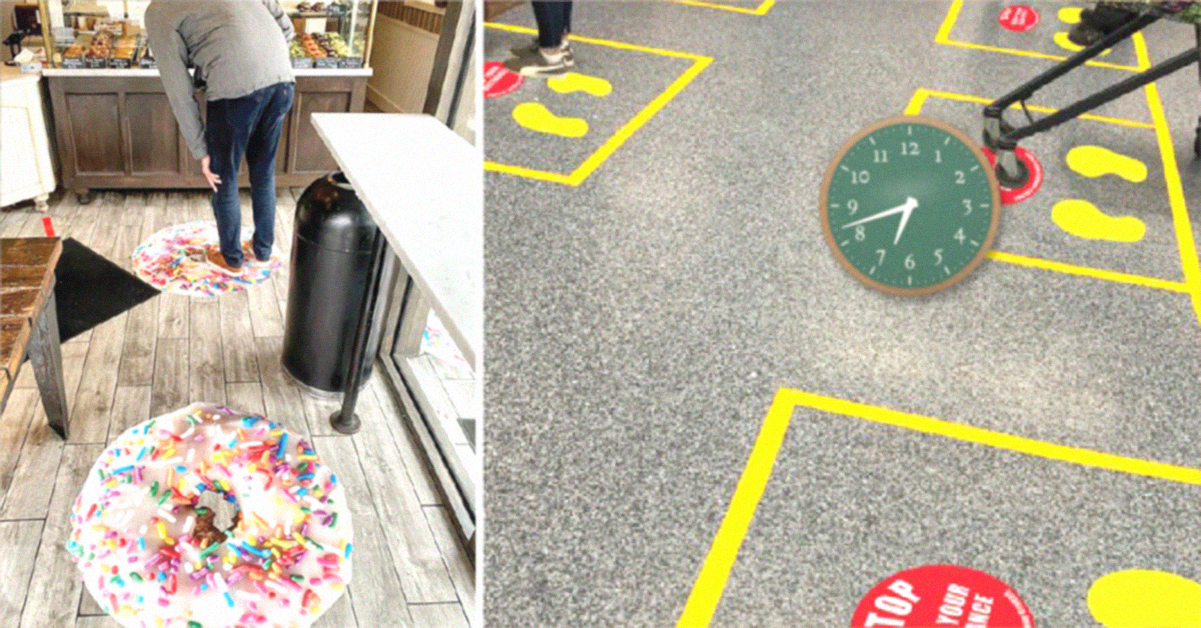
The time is 6h42
